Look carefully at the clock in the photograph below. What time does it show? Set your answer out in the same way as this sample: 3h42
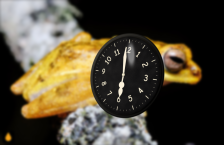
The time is 5h59
